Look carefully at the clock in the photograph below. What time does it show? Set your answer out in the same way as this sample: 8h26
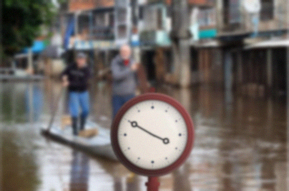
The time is 3h50
